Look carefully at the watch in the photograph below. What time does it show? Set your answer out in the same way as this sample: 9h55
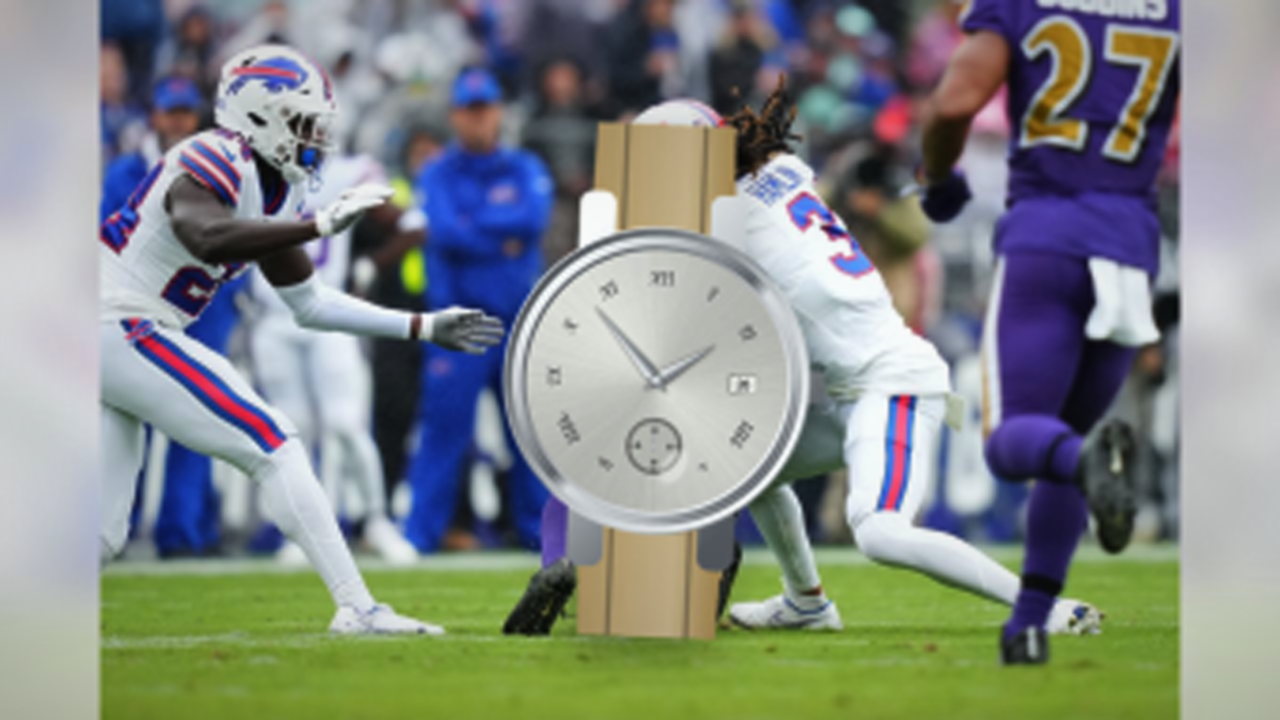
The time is 1h53
